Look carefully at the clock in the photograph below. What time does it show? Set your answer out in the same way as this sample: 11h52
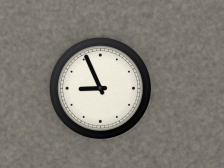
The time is 8h56
